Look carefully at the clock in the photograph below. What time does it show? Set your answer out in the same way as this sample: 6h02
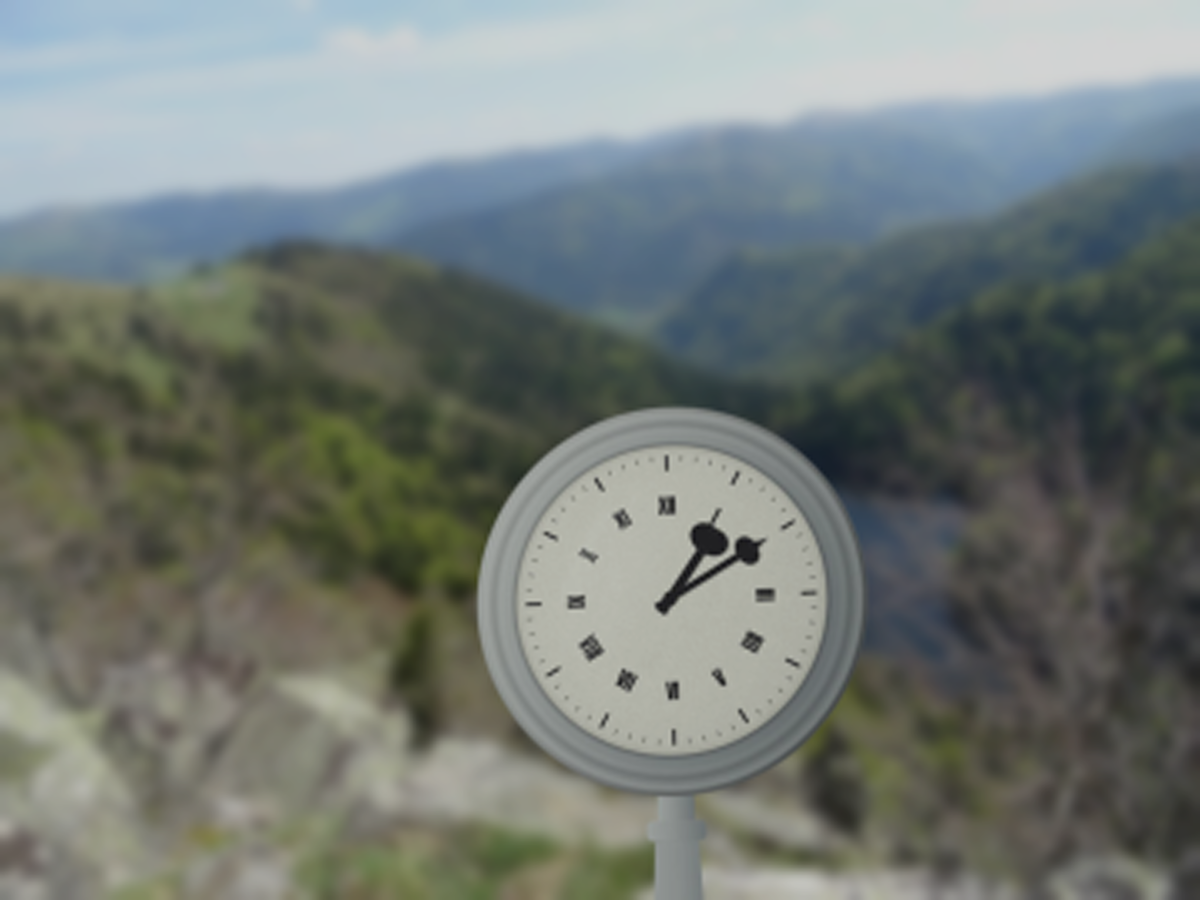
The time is 1h10
